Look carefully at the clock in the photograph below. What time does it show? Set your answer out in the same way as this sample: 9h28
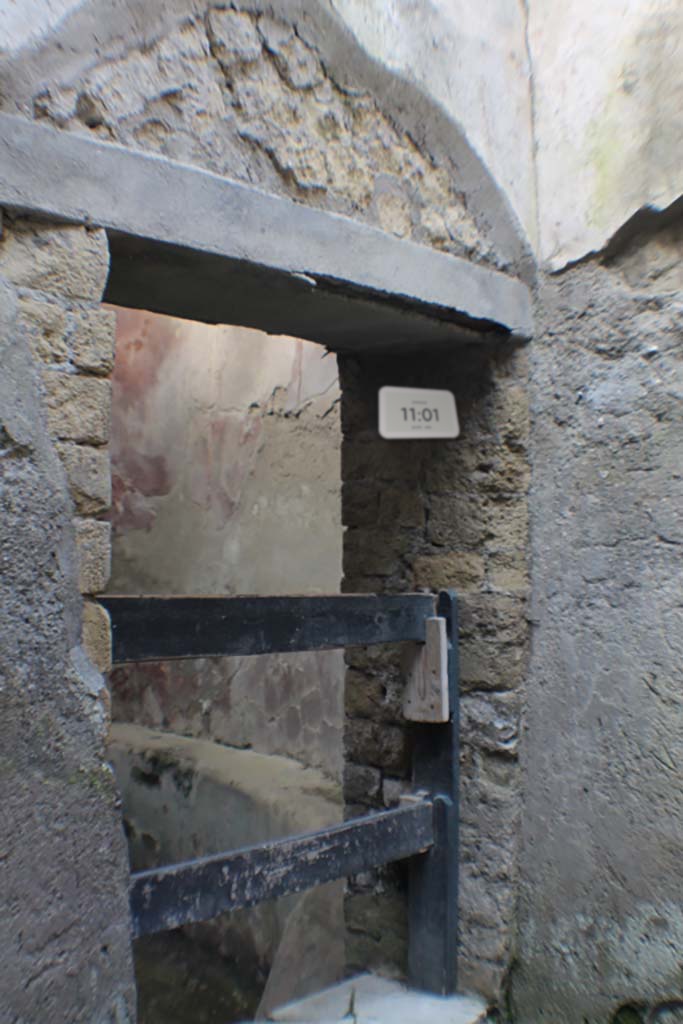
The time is 11h01
